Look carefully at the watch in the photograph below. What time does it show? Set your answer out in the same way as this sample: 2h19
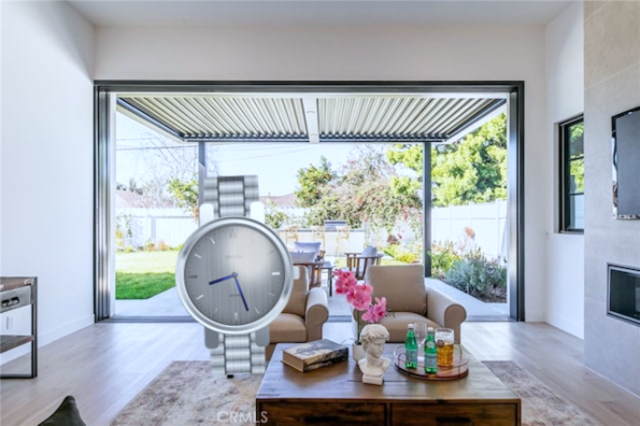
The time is 8h27
